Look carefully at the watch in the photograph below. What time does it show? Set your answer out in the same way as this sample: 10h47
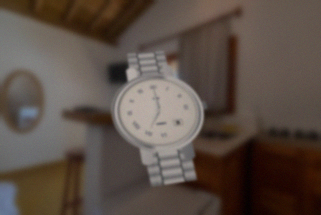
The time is 7h00
